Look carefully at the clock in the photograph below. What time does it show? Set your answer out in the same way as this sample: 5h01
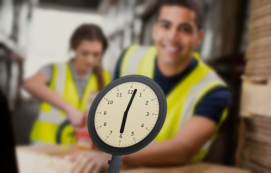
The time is 6h02
